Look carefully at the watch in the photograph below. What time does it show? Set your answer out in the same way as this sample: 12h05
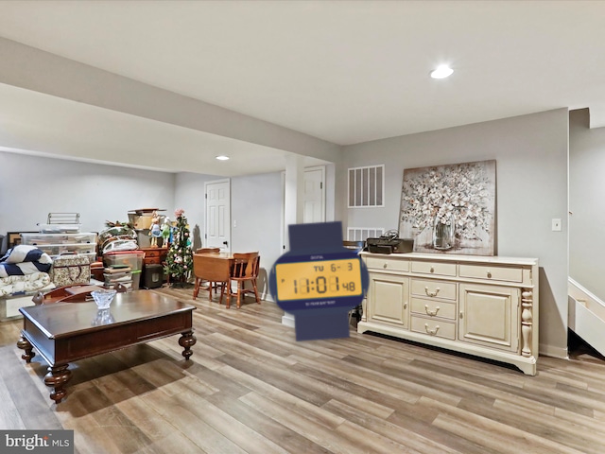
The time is 11h01
